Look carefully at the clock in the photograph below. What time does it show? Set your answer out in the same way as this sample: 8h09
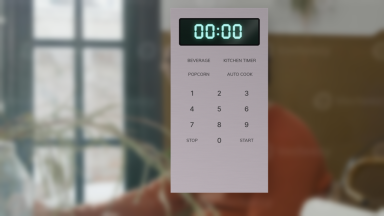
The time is 0h00
